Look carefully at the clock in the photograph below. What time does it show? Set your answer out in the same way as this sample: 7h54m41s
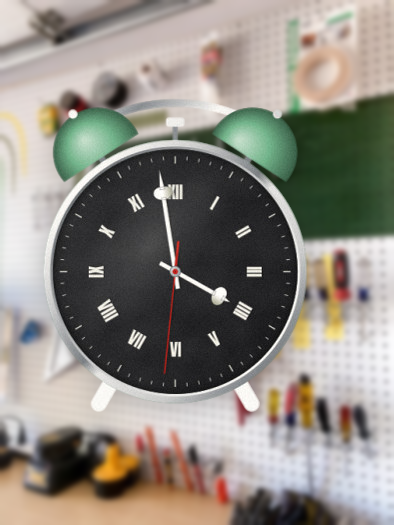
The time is 3h58m31s
